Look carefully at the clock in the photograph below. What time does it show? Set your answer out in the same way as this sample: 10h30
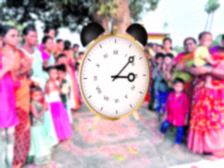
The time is 3h08
